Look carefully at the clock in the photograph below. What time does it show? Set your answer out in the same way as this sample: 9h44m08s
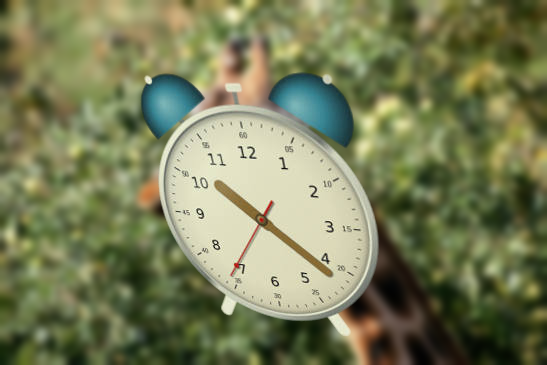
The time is 10h21m36s
